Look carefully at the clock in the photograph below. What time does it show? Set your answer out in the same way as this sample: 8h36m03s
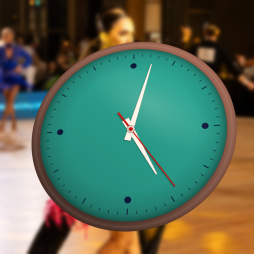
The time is 5h02m24s
